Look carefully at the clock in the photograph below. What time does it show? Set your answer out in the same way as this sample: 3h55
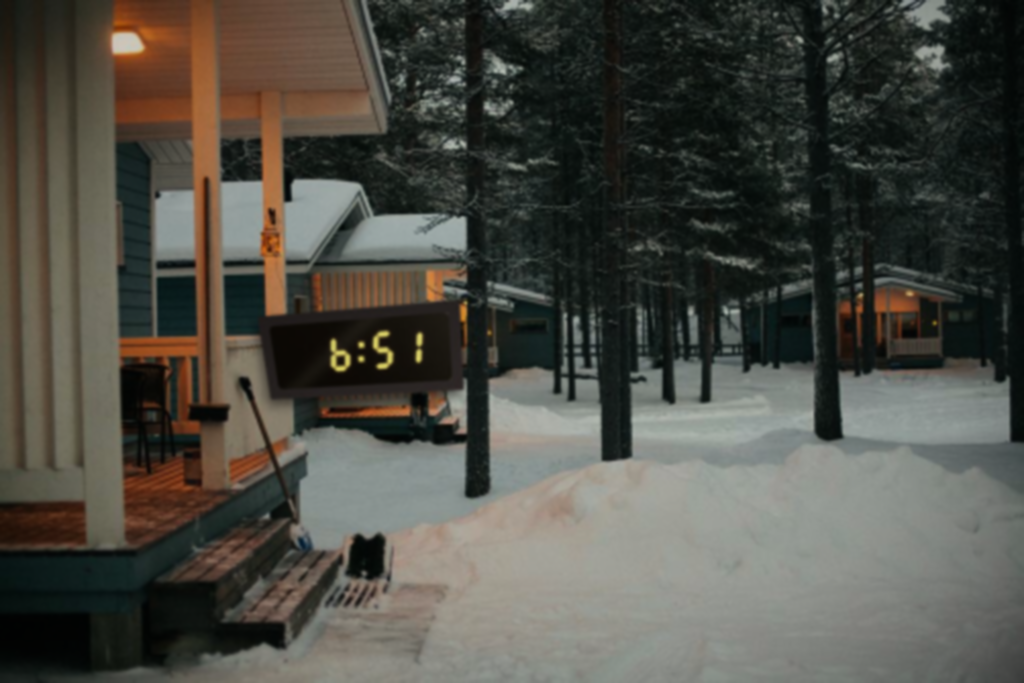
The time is 6h51
